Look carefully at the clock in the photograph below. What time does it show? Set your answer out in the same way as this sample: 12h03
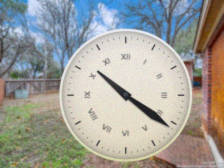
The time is 10h21
